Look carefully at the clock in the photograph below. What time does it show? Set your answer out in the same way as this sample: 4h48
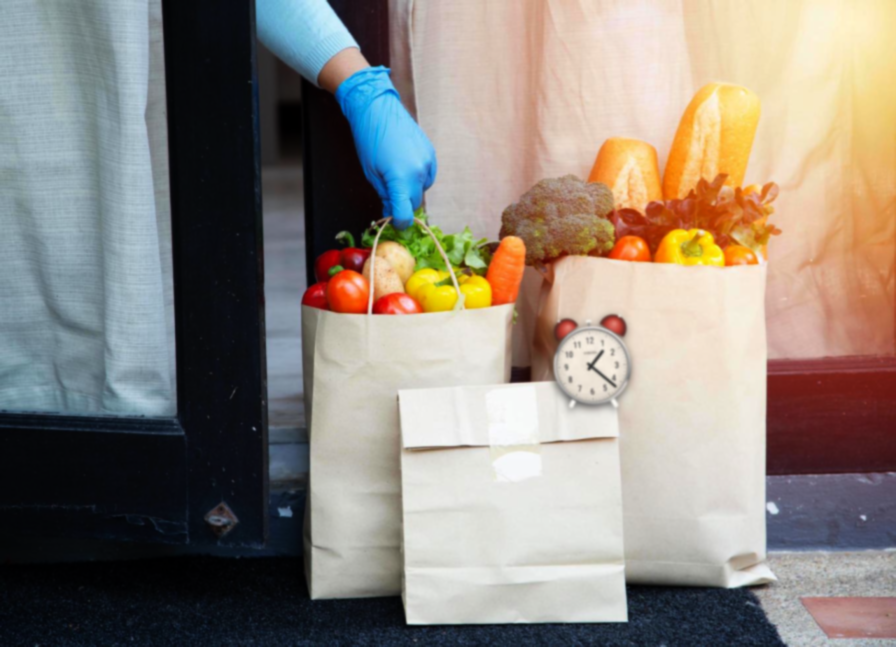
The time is 1h22
